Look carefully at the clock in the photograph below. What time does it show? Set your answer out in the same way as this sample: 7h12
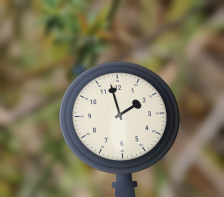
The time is 1h58
